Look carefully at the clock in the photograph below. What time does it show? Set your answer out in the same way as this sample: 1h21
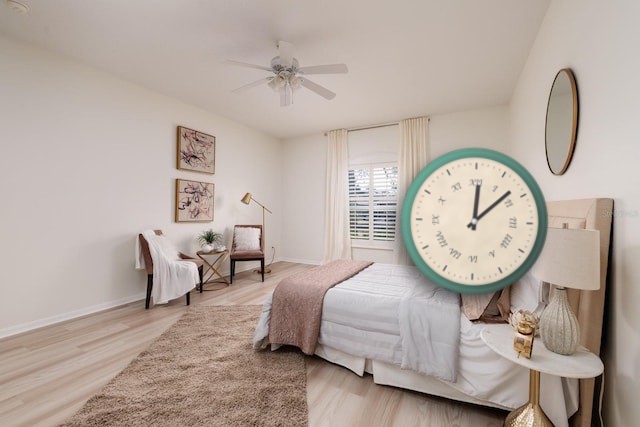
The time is 12h08
